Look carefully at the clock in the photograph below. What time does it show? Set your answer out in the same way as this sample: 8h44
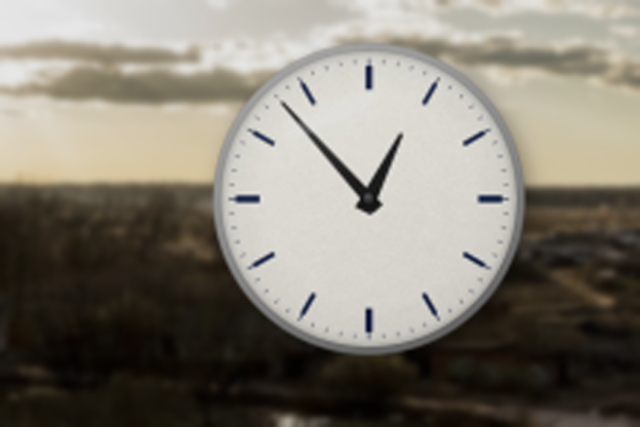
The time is 12h53
